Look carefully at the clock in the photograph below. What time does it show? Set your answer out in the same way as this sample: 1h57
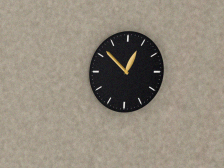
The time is 12h52
